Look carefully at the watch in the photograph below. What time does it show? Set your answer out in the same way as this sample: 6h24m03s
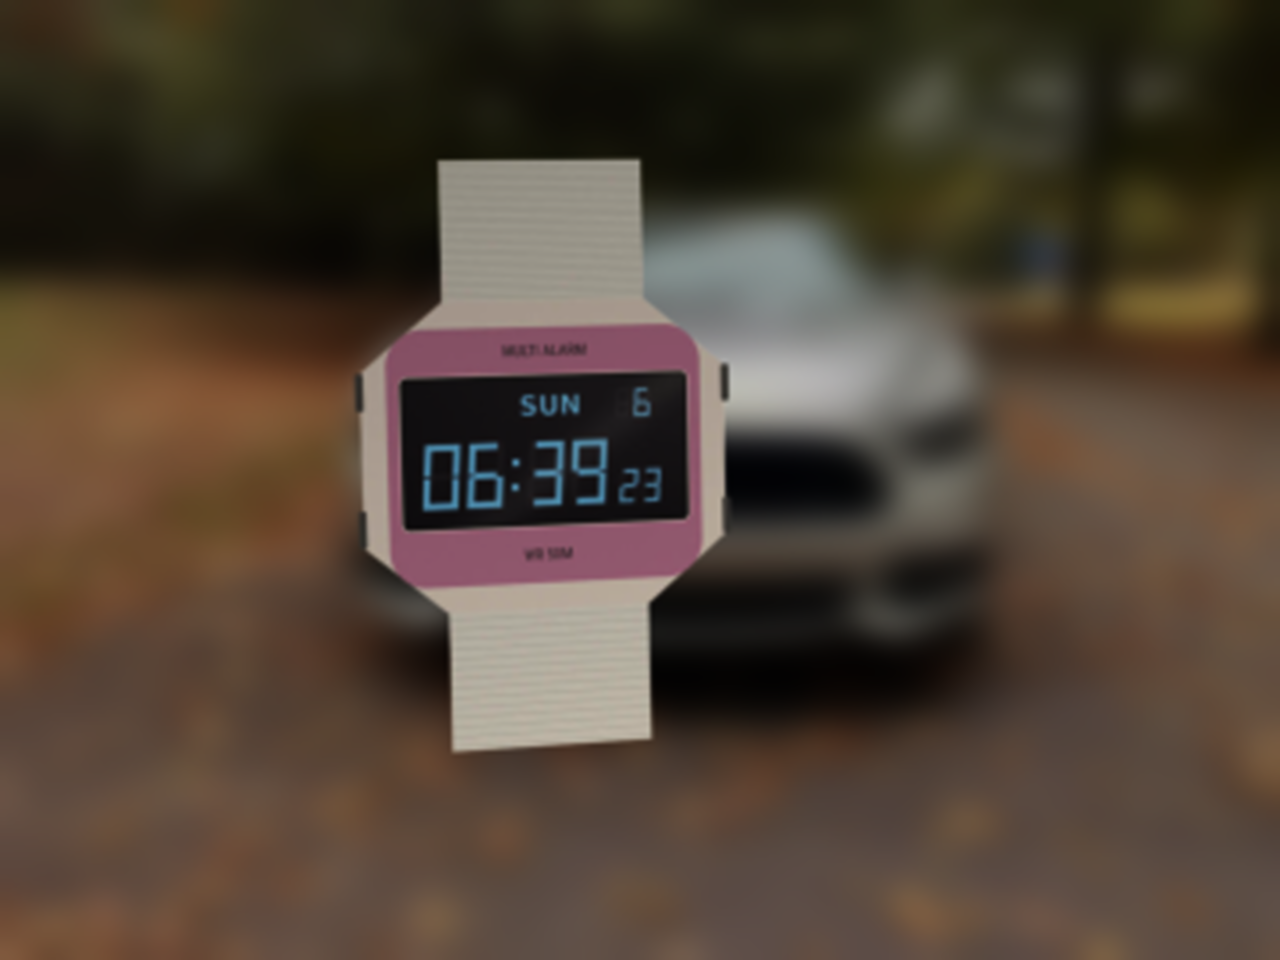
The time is 6h39m23s
